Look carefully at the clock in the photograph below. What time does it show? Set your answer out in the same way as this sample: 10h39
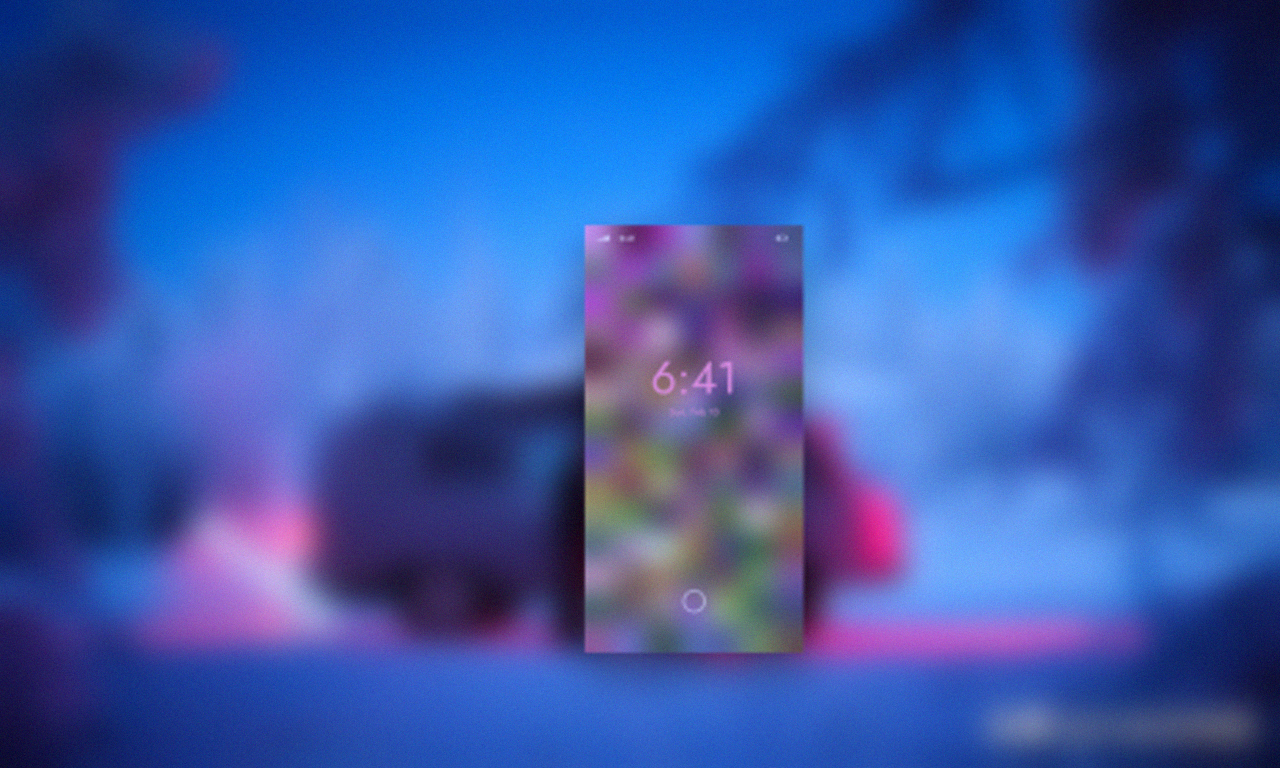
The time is 6h41
